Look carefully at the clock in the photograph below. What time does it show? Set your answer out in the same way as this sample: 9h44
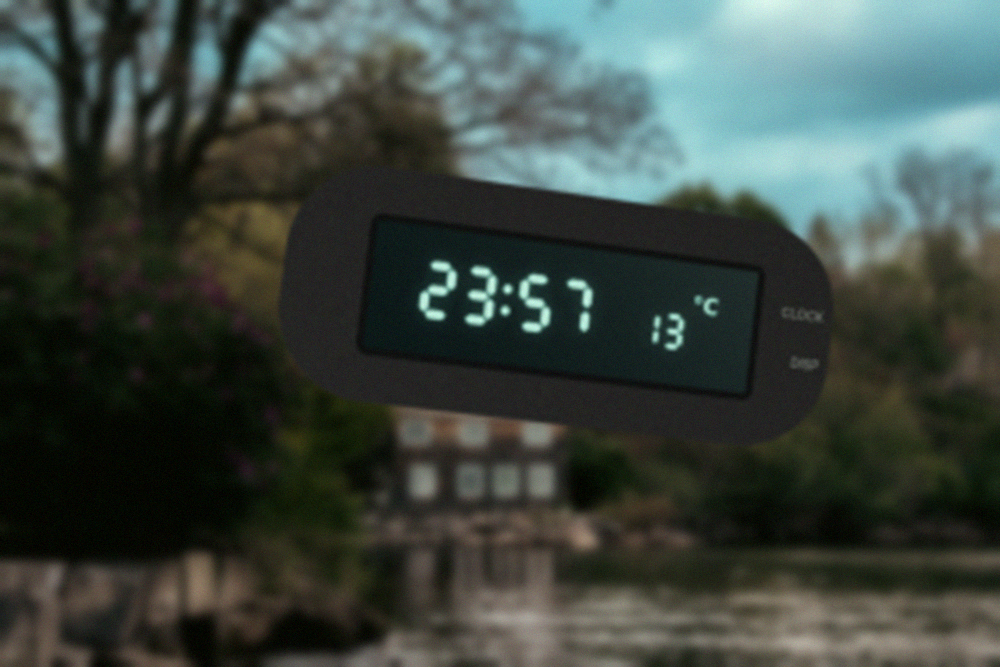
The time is 23h57
